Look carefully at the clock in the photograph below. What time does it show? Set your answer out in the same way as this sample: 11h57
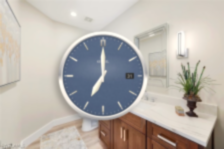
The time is 7h00
